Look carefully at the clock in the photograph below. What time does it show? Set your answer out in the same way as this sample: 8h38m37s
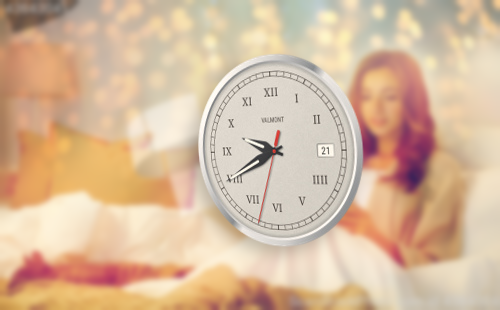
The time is 9h40m33s
